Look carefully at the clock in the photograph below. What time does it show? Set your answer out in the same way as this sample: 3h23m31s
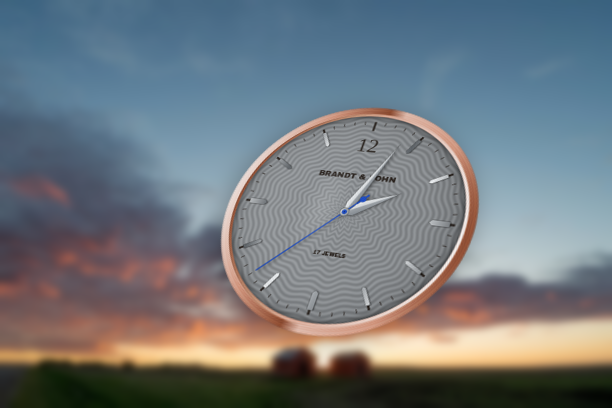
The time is 2h03m37s
